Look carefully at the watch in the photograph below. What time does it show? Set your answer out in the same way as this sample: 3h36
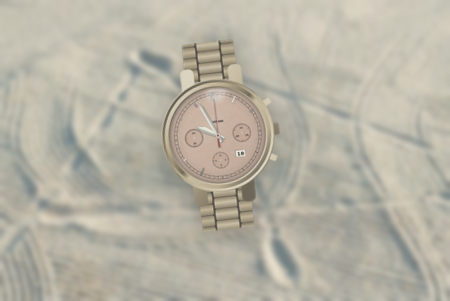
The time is 9h56
